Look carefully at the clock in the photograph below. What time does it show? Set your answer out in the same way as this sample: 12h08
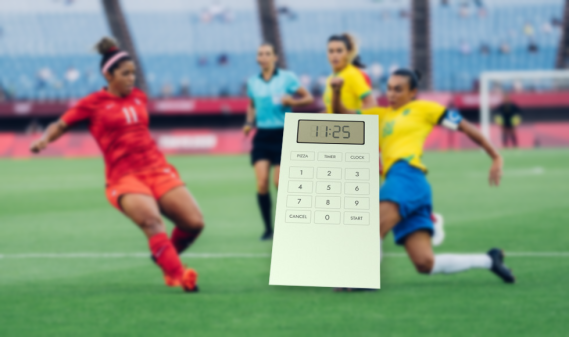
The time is 11h25
